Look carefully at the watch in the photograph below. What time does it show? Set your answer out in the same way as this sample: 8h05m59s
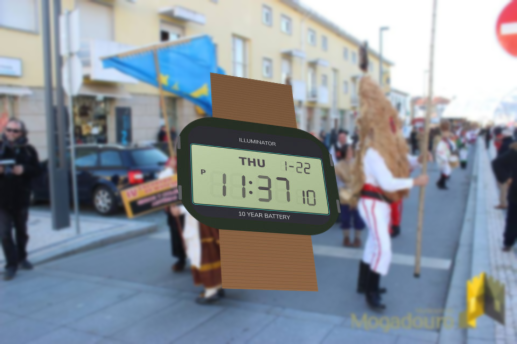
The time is 11h37m10s
